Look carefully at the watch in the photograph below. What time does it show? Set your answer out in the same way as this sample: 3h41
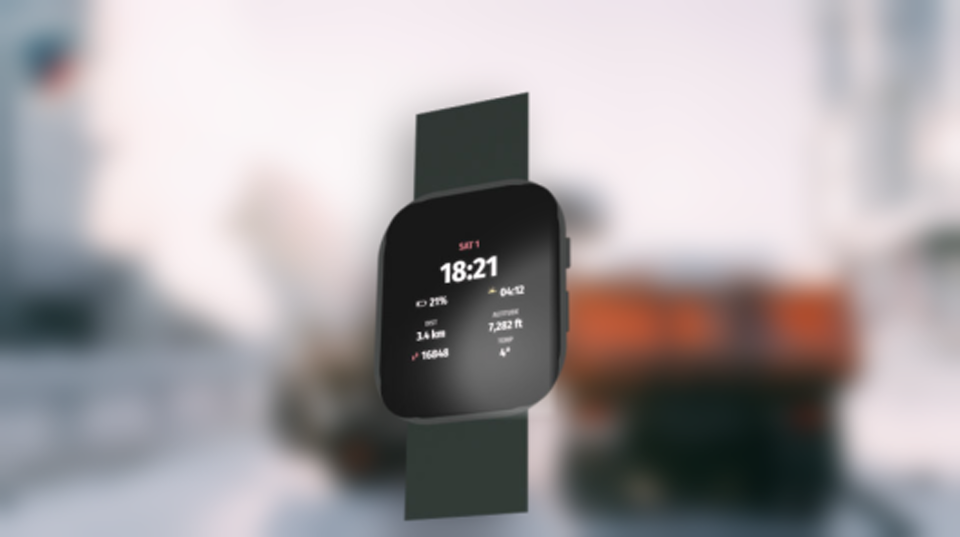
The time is 18h21
